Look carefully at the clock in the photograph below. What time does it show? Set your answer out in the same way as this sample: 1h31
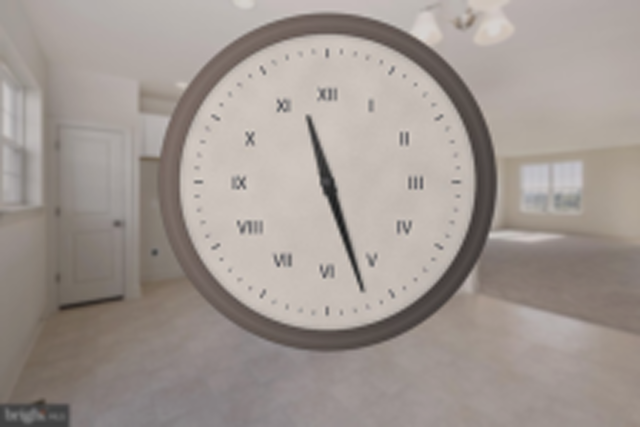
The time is 11h27
